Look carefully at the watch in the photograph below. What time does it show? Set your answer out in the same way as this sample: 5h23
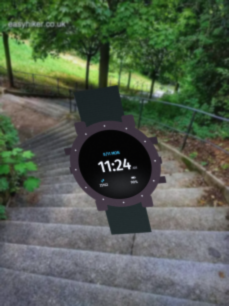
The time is 11h24
